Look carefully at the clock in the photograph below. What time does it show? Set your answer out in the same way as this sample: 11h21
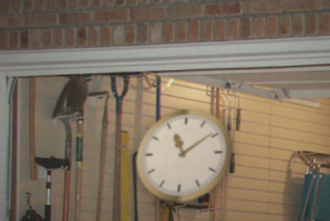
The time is 11h09
